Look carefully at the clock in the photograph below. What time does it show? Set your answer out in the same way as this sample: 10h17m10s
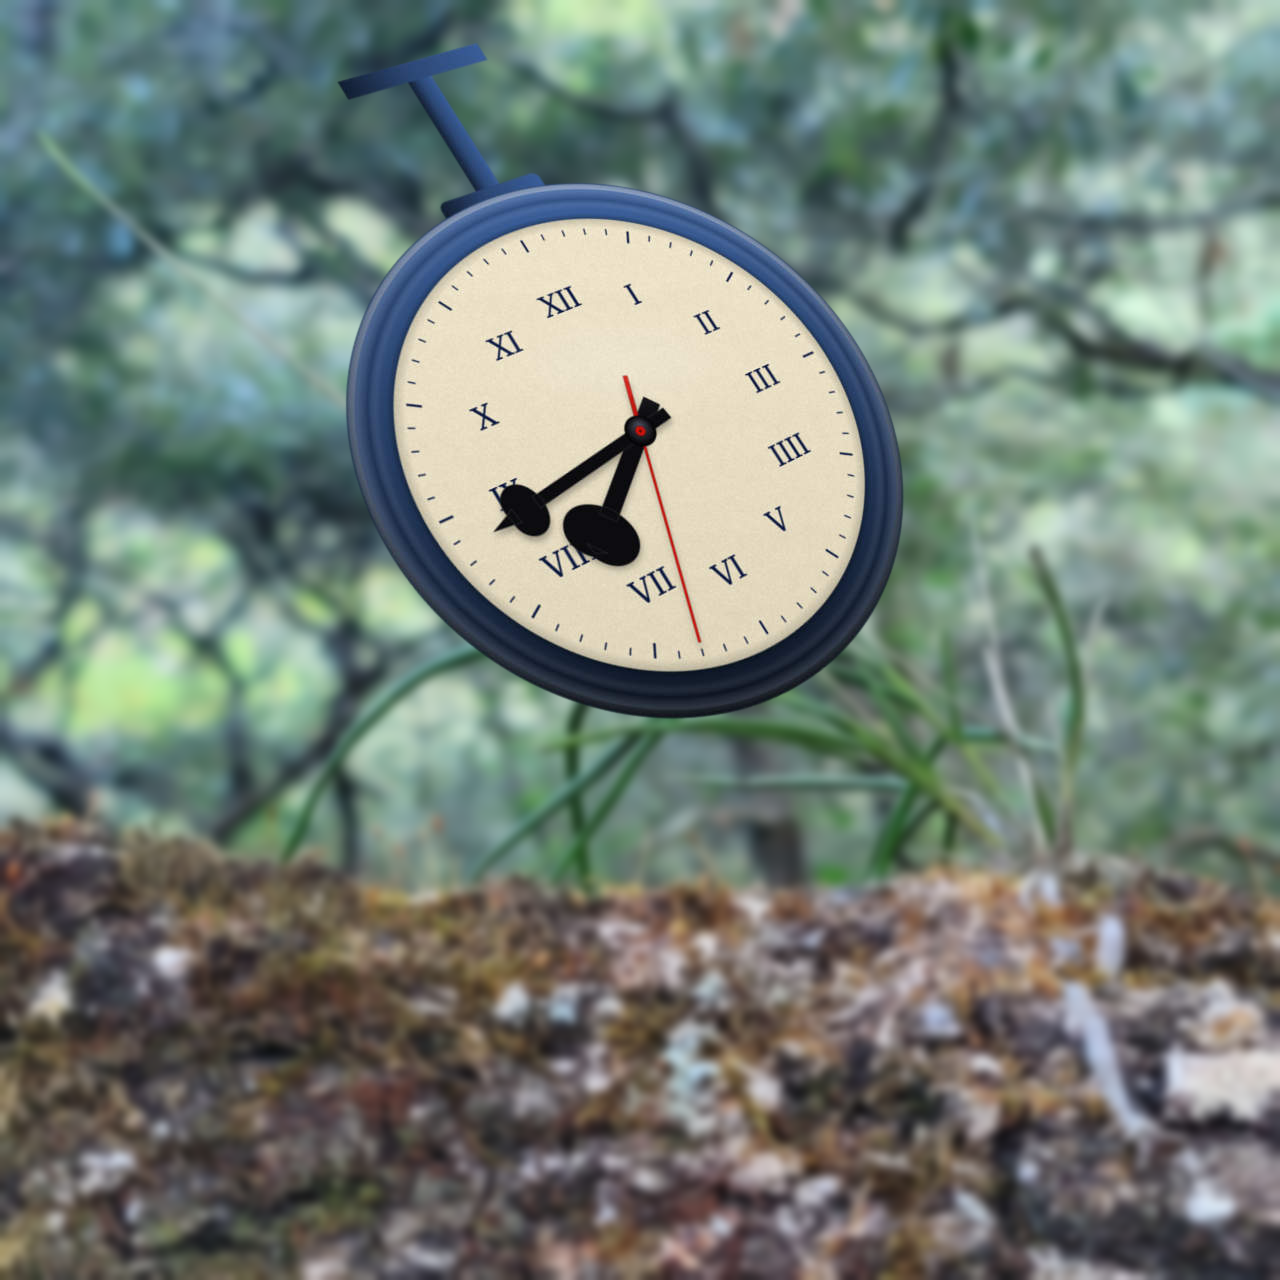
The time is 7h43m33s
